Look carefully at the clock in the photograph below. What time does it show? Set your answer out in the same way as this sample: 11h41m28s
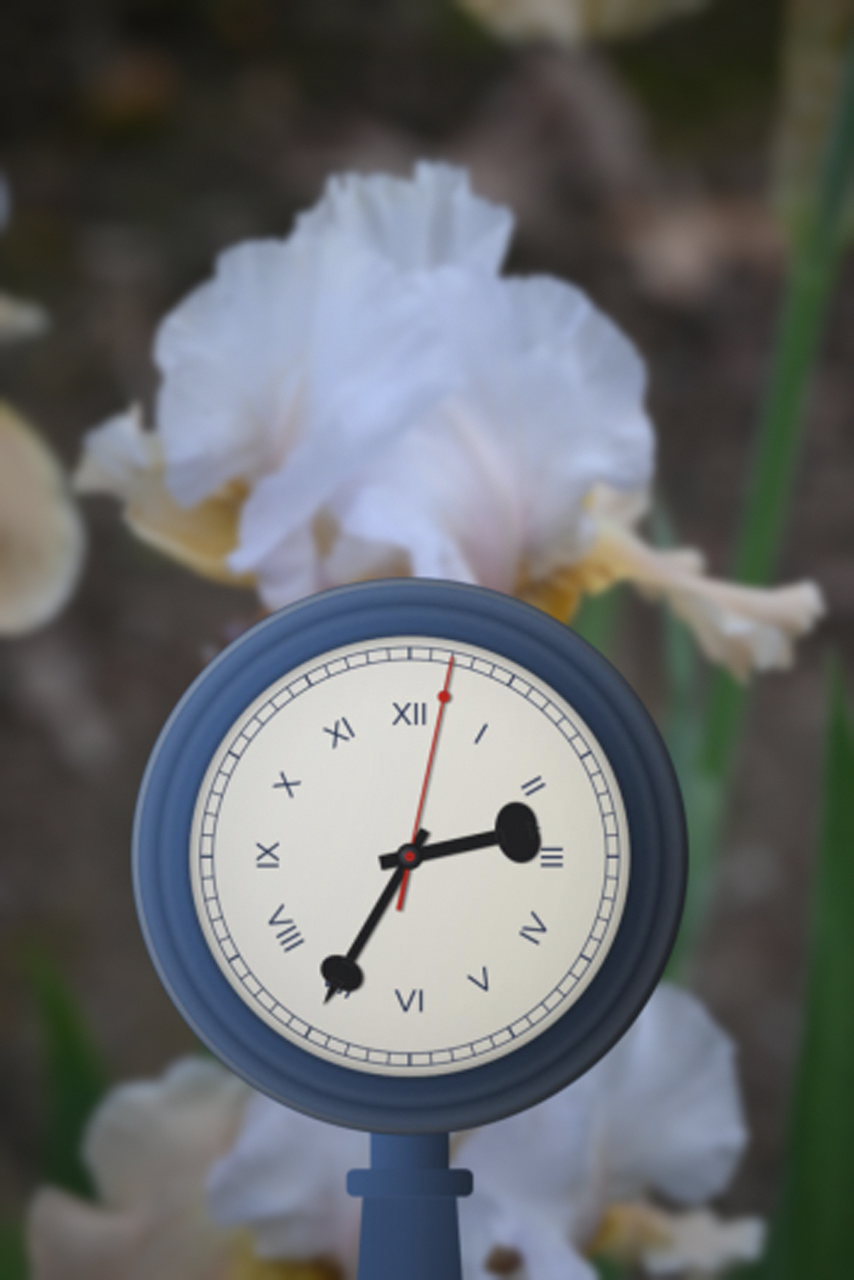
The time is 2h35m02s
